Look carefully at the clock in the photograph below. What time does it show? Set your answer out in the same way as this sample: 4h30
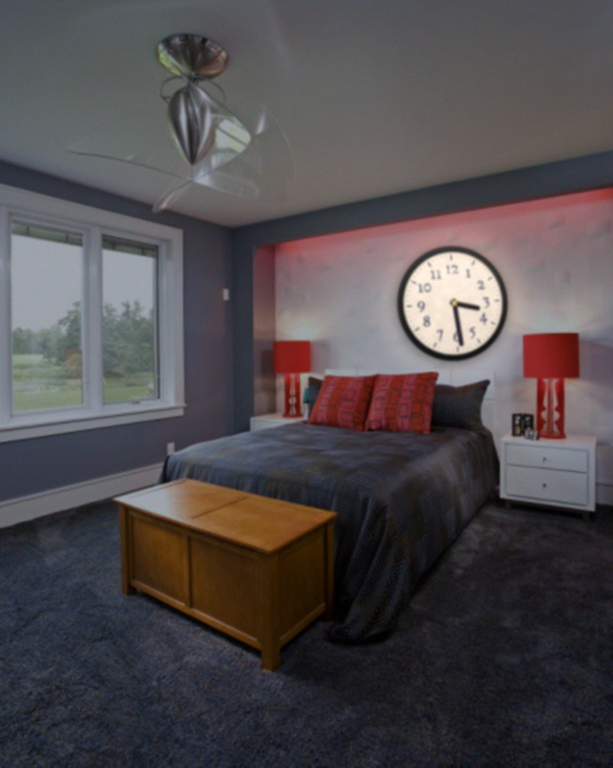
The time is 3h29
